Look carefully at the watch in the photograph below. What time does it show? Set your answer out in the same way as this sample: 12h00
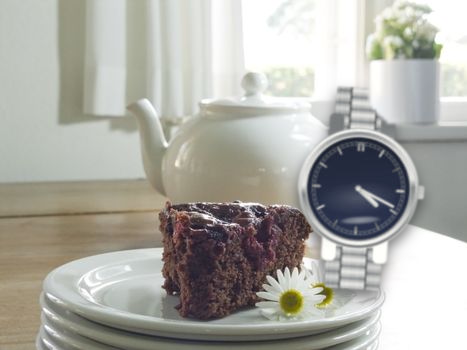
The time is 4h19
